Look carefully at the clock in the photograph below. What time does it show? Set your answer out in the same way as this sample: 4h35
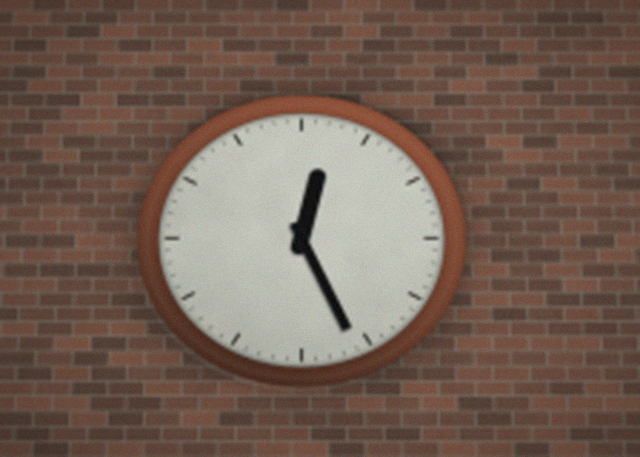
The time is 12h26
